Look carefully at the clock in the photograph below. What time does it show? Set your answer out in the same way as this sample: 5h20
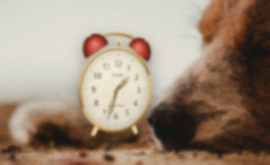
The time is 1h33
